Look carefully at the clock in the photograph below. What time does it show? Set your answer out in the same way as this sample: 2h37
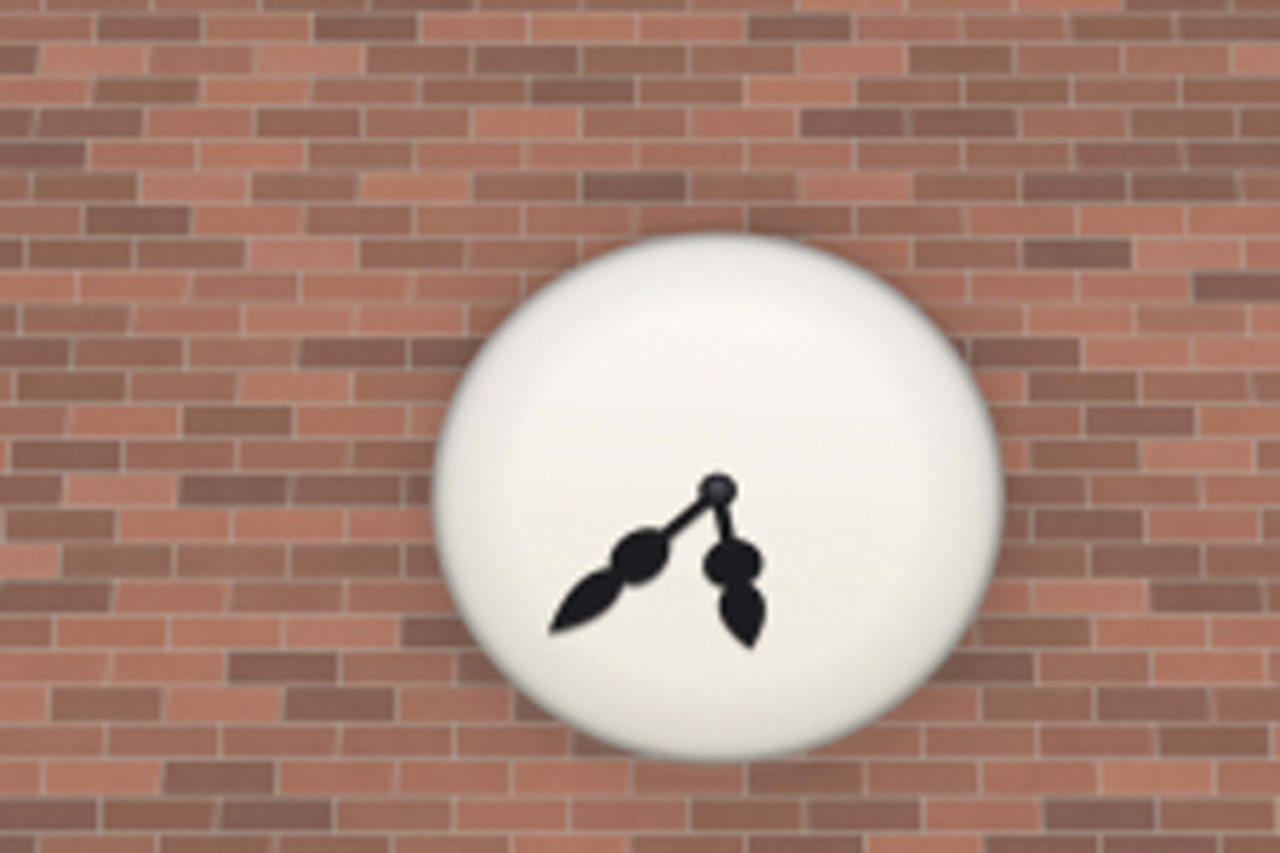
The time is 5h38
